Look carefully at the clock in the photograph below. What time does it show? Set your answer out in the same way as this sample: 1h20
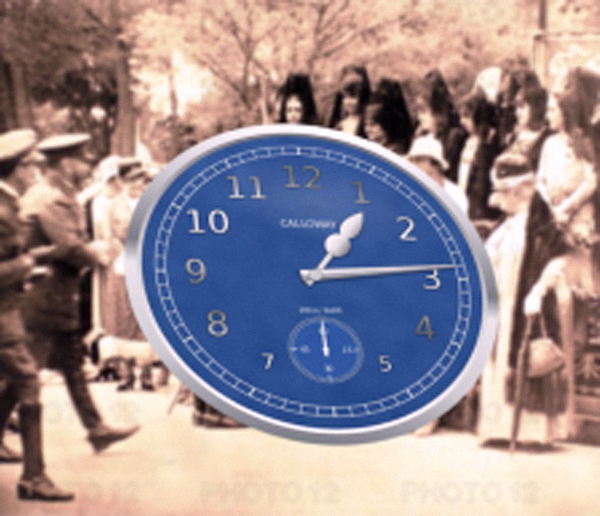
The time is 1h14
